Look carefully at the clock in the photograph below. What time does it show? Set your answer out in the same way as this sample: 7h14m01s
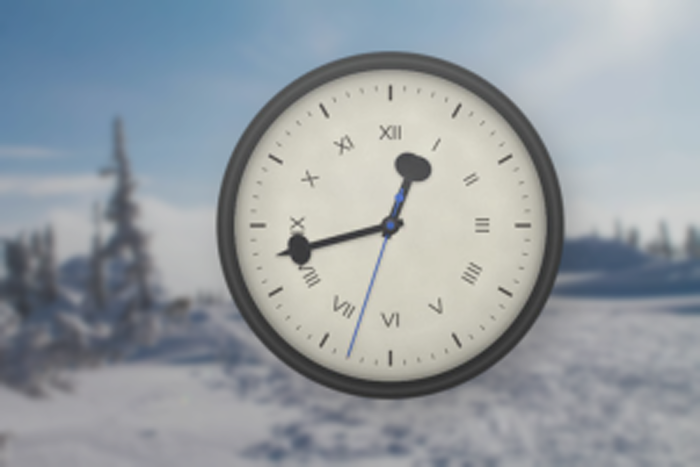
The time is 12h42m33s
